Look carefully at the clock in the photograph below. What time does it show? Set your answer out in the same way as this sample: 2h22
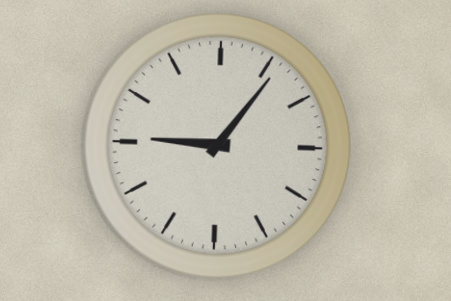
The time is 9h06
